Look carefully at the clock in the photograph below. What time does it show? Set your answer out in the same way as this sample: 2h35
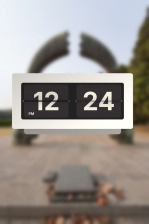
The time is 12h24
